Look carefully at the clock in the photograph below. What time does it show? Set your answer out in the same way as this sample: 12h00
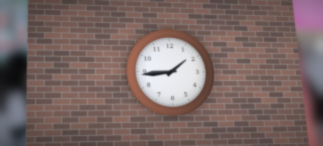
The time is 1h44
